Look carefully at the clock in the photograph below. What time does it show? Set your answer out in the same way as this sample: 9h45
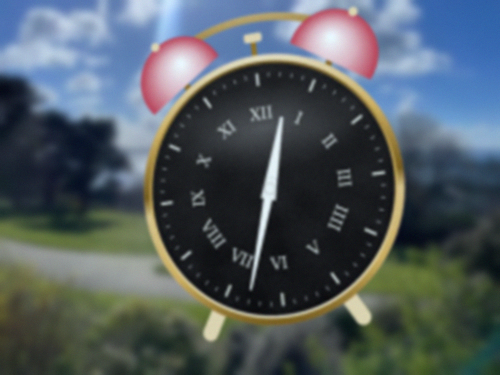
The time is 12h33
